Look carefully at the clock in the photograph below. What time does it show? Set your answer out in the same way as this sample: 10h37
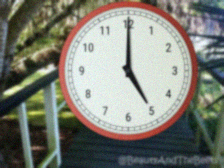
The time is 5h00
